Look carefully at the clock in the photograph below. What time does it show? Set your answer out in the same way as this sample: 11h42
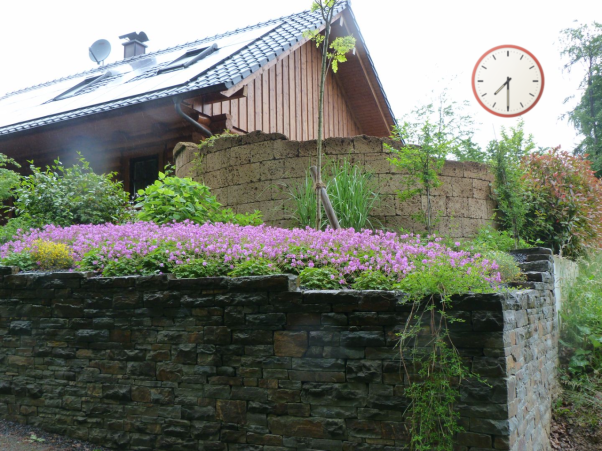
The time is 7h30
